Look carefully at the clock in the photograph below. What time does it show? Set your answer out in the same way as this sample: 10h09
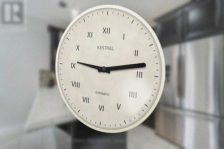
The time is 9h13
